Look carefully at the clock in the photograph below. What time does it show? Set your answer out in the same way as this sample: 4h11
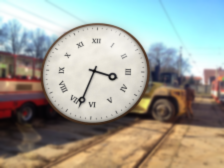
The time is 3h33
